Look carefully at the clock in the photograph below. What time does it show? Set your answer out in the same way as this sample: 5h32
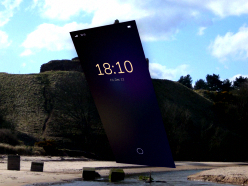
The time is 18h10
